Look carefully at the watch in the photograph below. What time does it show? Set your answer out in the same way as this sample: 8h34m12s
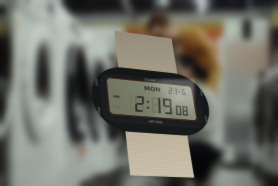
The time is 2h19m08s
